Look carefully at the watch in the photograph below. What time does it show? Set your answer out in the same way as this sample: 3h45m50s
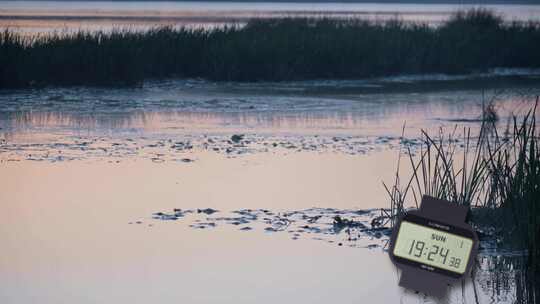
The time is 19h24m38s
